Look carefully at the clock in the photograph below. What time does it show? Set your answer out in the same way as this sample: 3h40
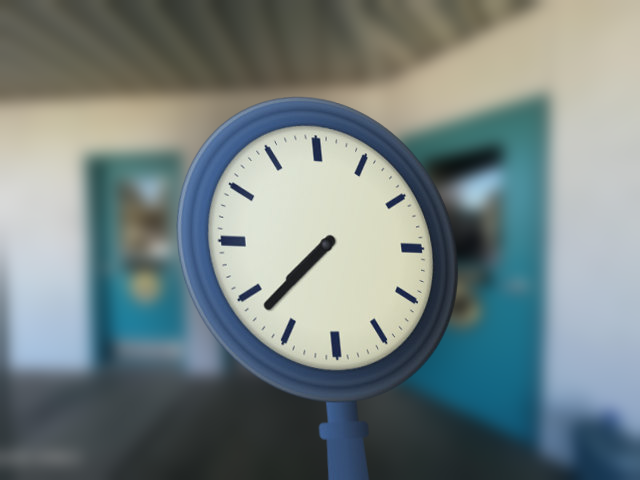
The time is 7h38
